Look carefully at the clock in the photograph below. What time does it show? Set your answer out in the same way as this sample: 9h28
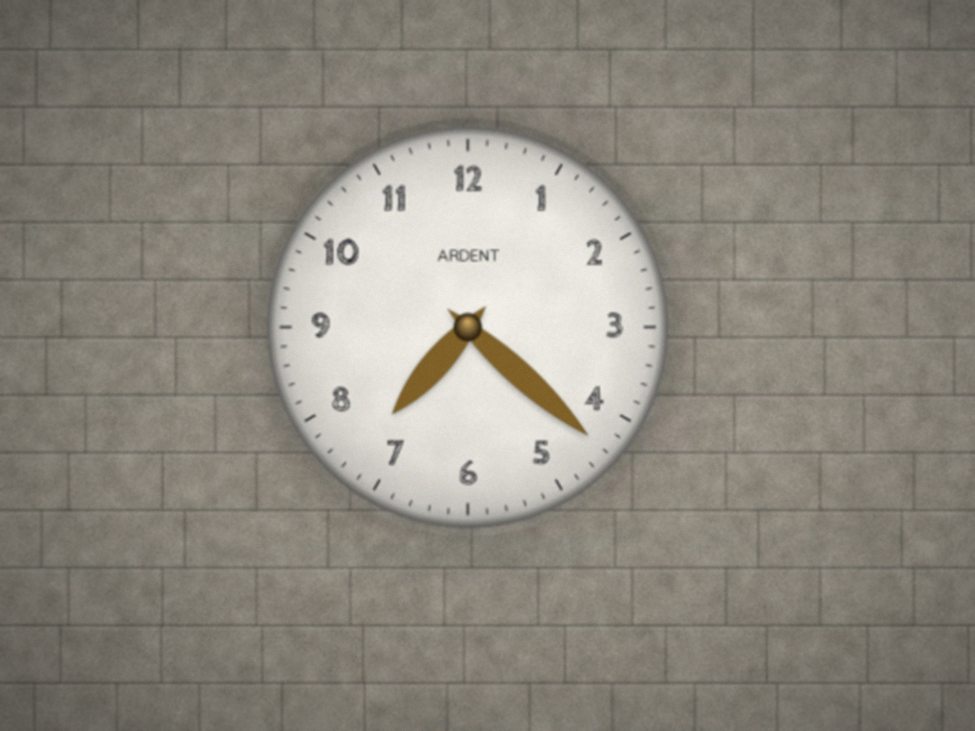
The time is 7h22
